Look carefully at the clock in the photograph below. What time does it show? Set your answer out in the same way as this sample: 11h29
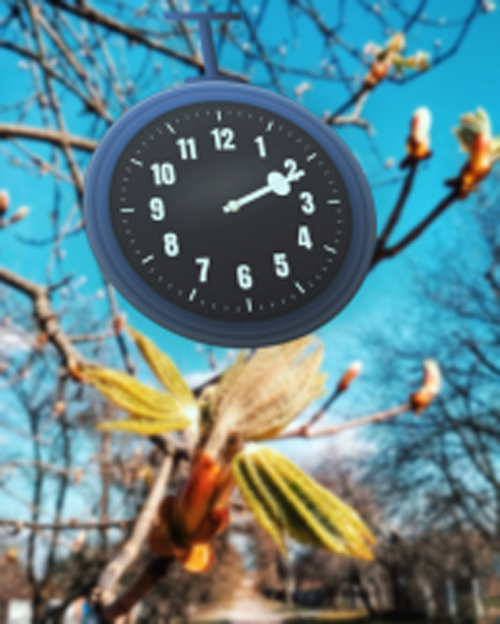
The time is 2h11
